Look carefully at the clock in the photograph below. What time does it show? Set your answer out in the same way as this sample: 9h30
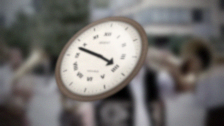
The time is 3h48
